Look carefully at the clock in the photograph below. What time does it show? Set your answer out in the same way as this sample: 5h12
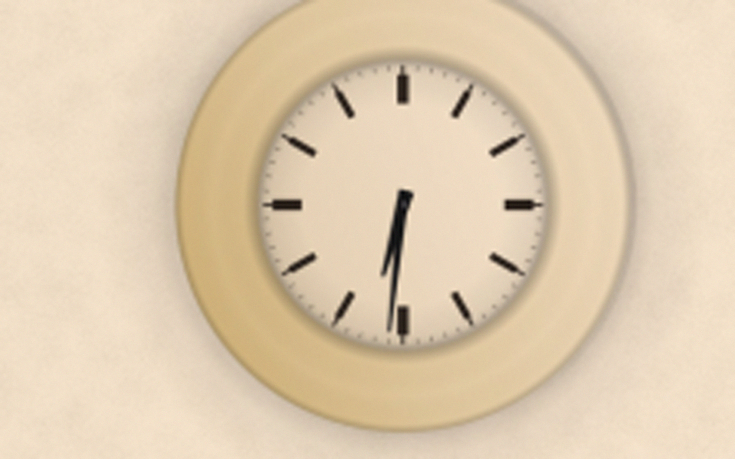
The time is 6h31
